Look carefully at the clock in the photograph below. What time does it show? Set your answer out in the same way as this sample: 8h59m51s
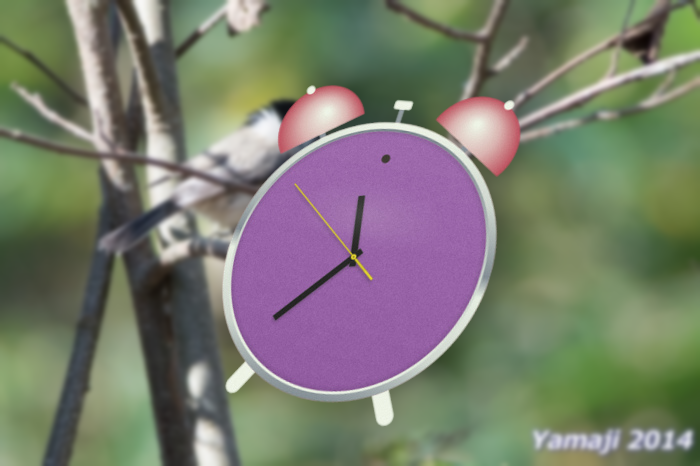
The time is 11h36m51s
